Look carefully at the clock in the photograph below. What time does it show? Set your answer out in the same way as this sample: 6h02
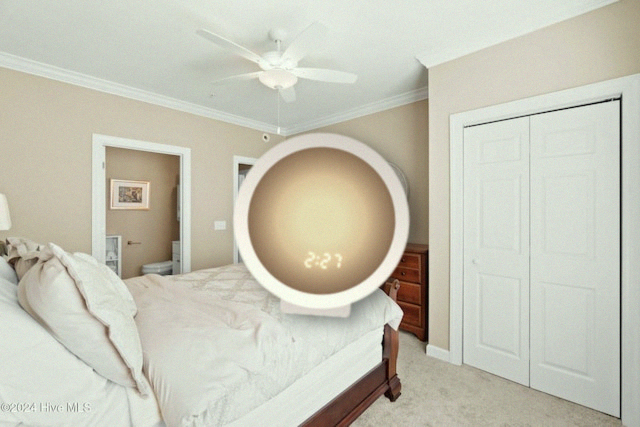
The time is 2h27
